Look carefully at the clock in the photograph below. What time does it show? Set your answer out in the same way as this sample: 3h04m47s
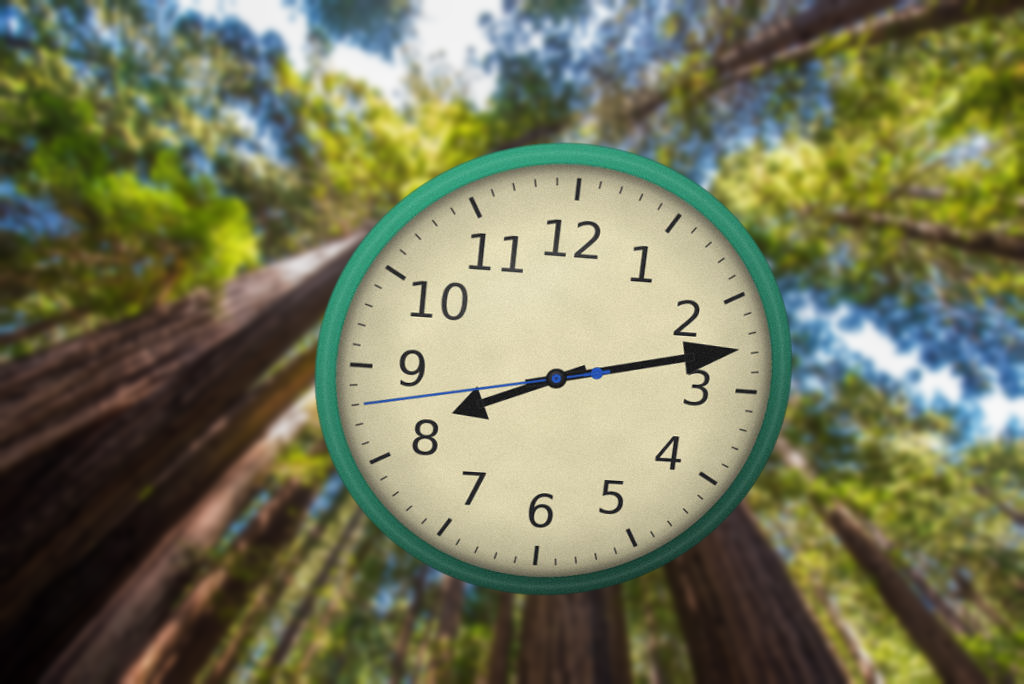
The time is 8h12m43s
